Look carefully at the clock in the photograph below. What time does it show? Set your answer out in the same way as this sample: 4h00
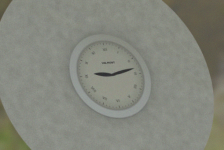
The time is 9h13
